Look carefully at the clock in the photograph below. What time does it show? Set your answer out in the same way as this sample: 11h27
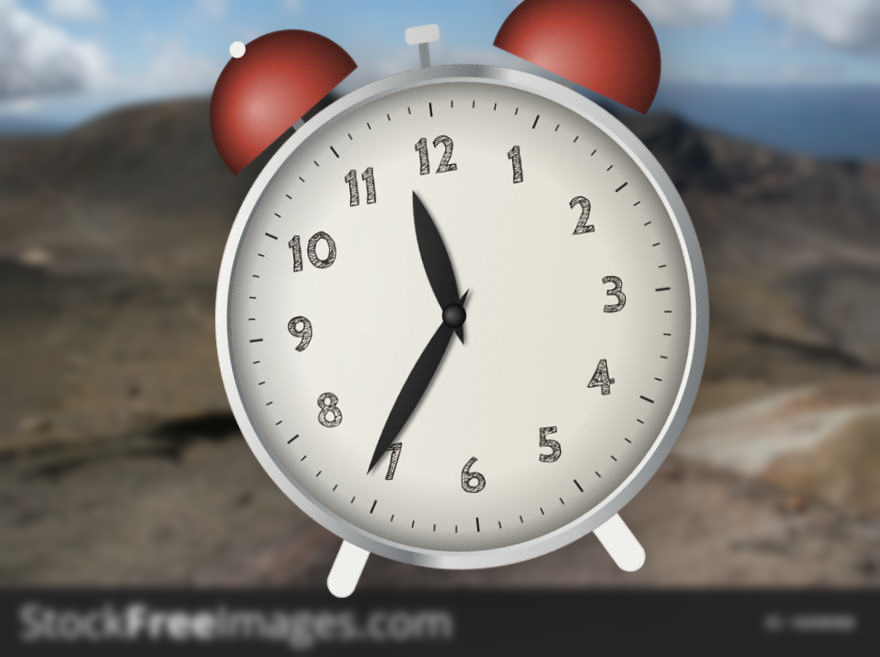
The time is 11h36
